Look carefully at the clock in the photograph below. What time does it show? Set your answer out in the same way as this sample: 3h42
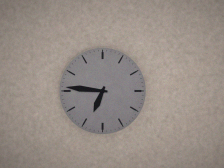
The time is 6h46
